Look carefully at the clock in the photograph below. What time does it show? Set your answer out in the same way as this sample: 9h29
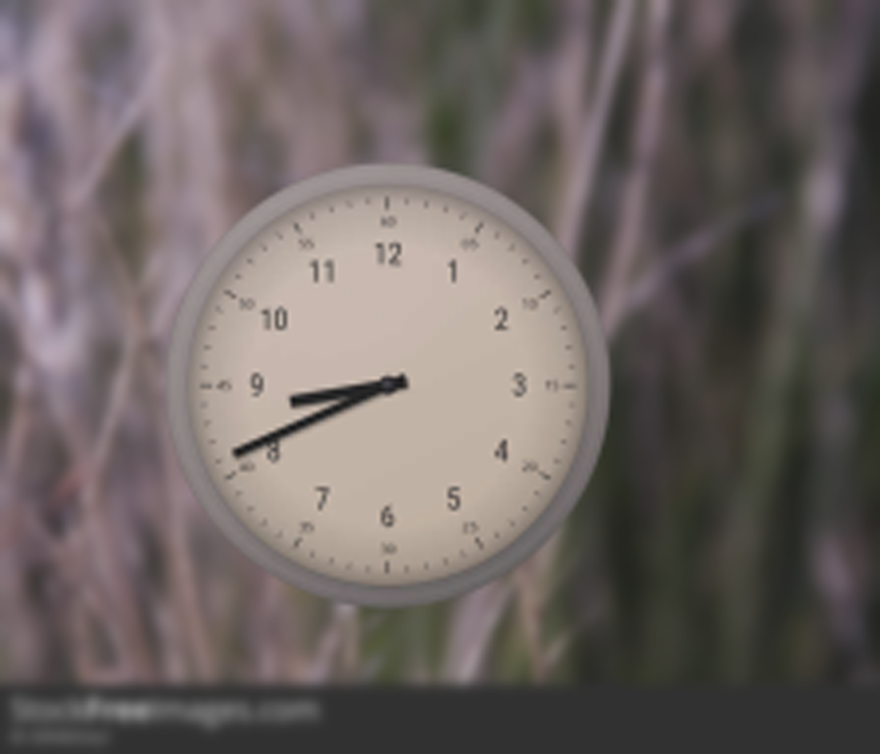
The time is 8h41
